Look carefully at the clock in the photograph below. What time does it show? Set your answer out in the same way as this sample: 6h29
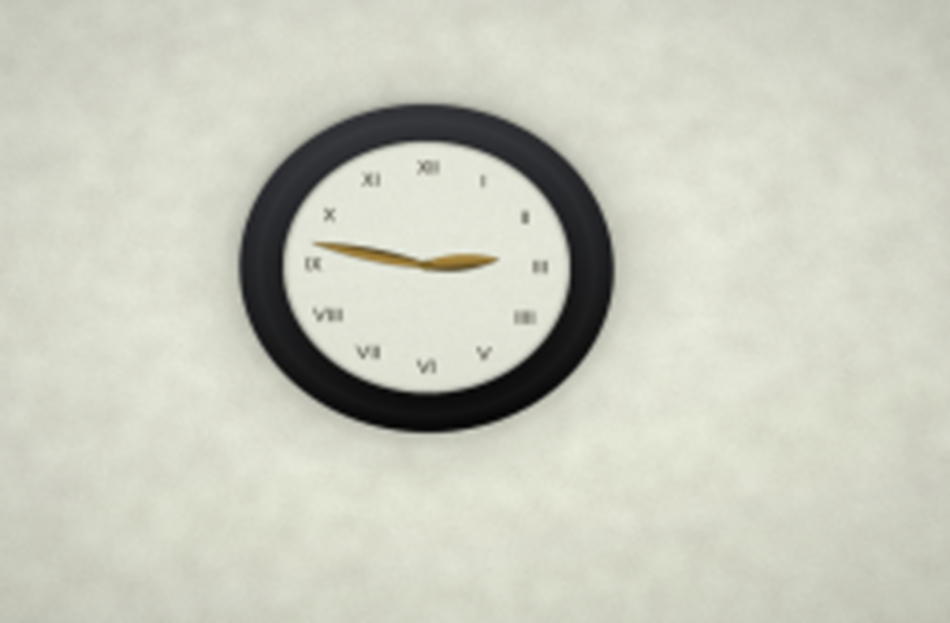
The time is 2h47
